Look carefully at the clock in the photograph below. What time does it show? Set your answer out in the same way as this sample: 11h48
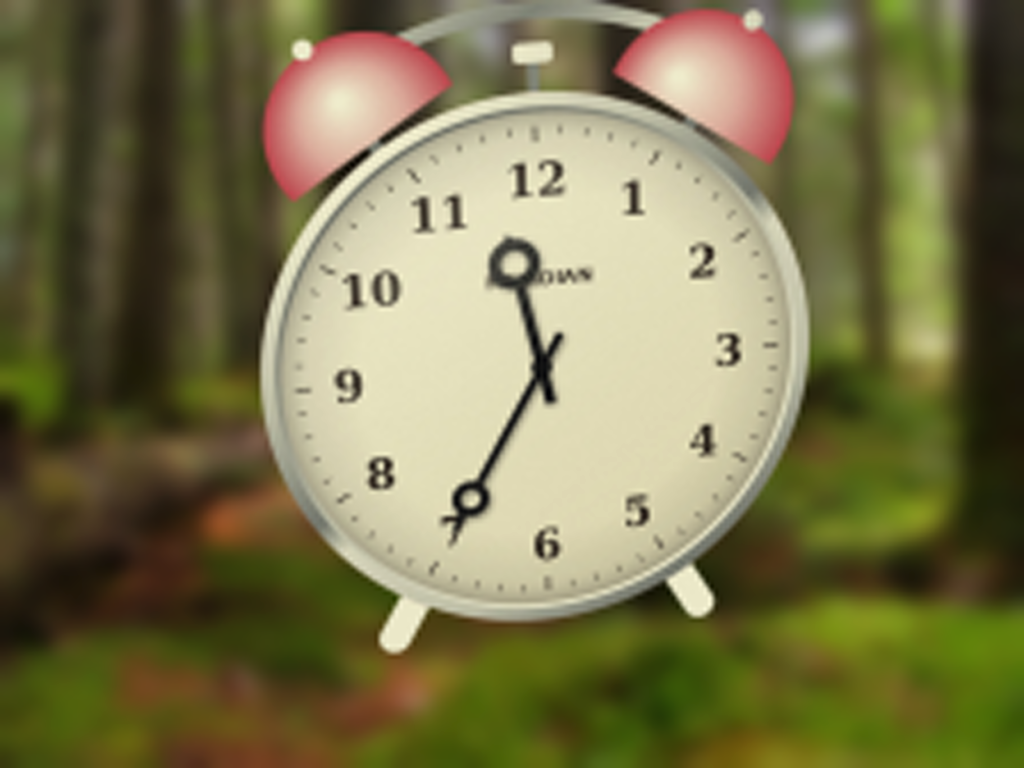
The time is 11h35
